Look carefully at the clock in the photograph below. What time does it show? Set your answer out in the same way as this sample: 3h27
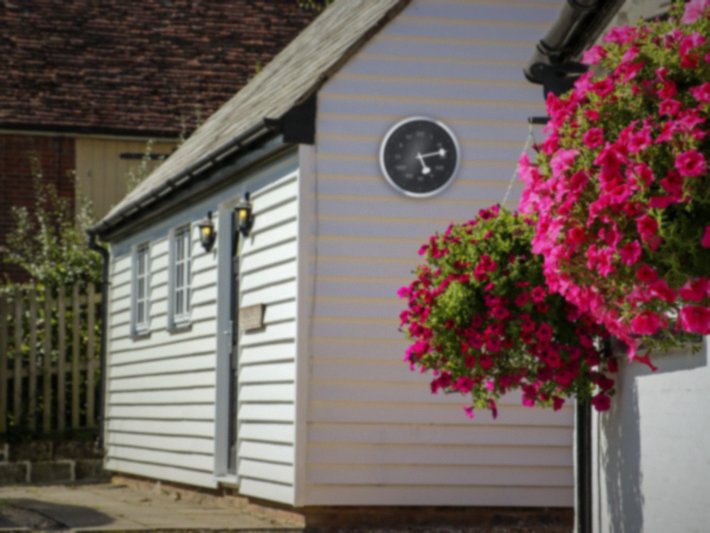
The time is 5h13
